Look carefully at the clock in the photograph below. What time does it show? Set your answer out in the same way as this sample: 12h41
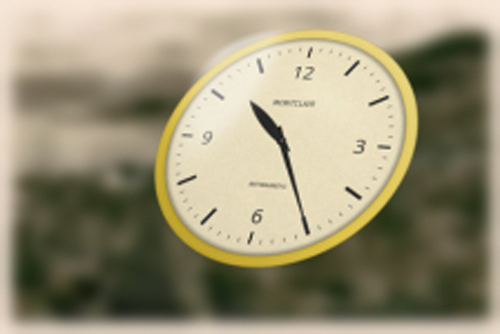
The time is 10h25
